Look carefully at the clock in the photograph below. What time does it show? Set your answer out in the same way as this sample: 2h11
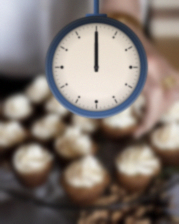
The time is 12h00
